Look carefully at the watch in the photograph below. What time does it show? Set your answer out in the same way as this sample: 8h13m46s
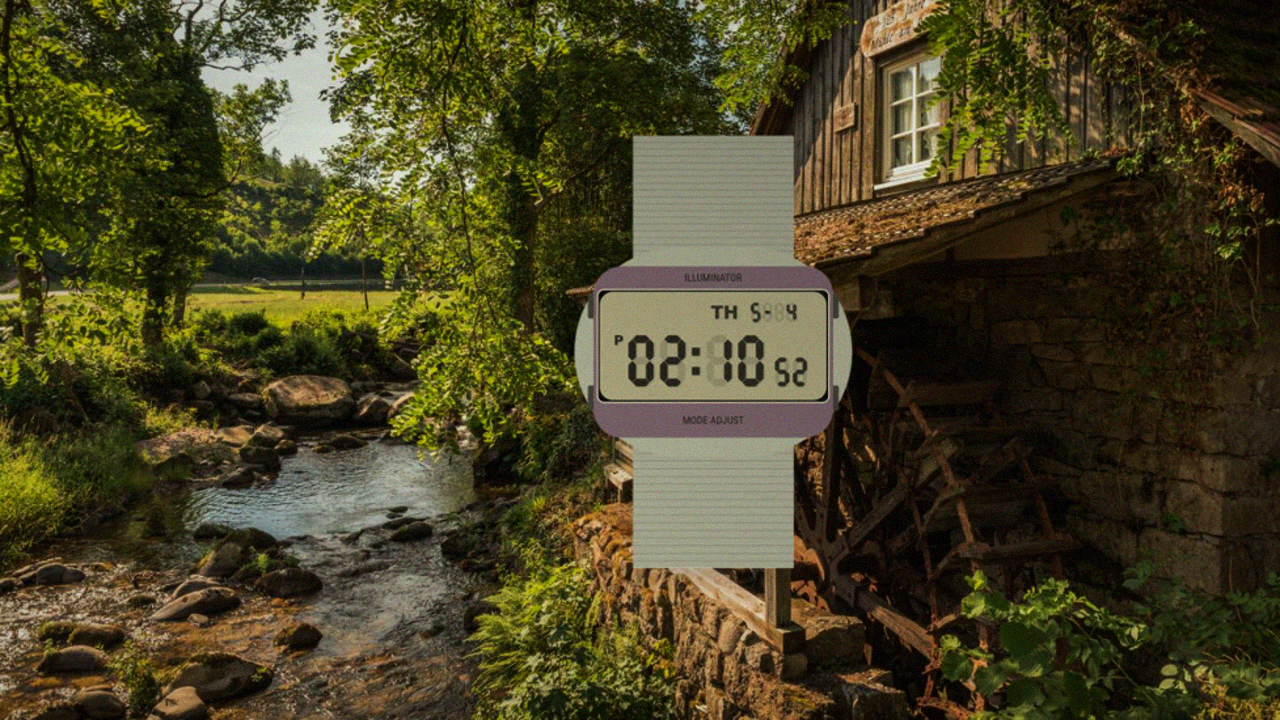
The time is 2h10m52s
